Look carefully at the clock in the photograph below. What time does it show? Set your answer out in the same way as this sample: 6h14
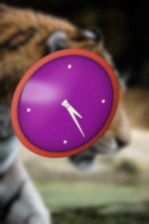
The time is 4h25
